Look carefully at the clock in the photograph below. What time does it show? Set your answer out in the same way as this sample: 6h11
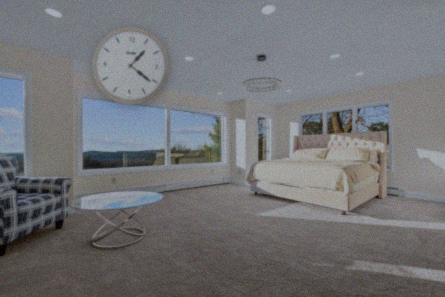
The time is 1h21
